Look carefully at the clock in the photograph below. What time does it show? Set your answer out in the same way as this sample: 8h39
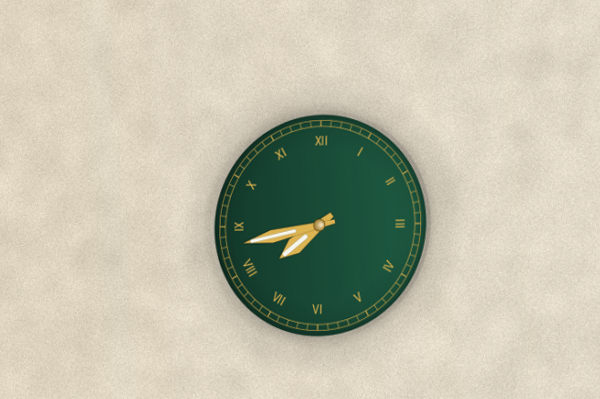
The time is 7h43
